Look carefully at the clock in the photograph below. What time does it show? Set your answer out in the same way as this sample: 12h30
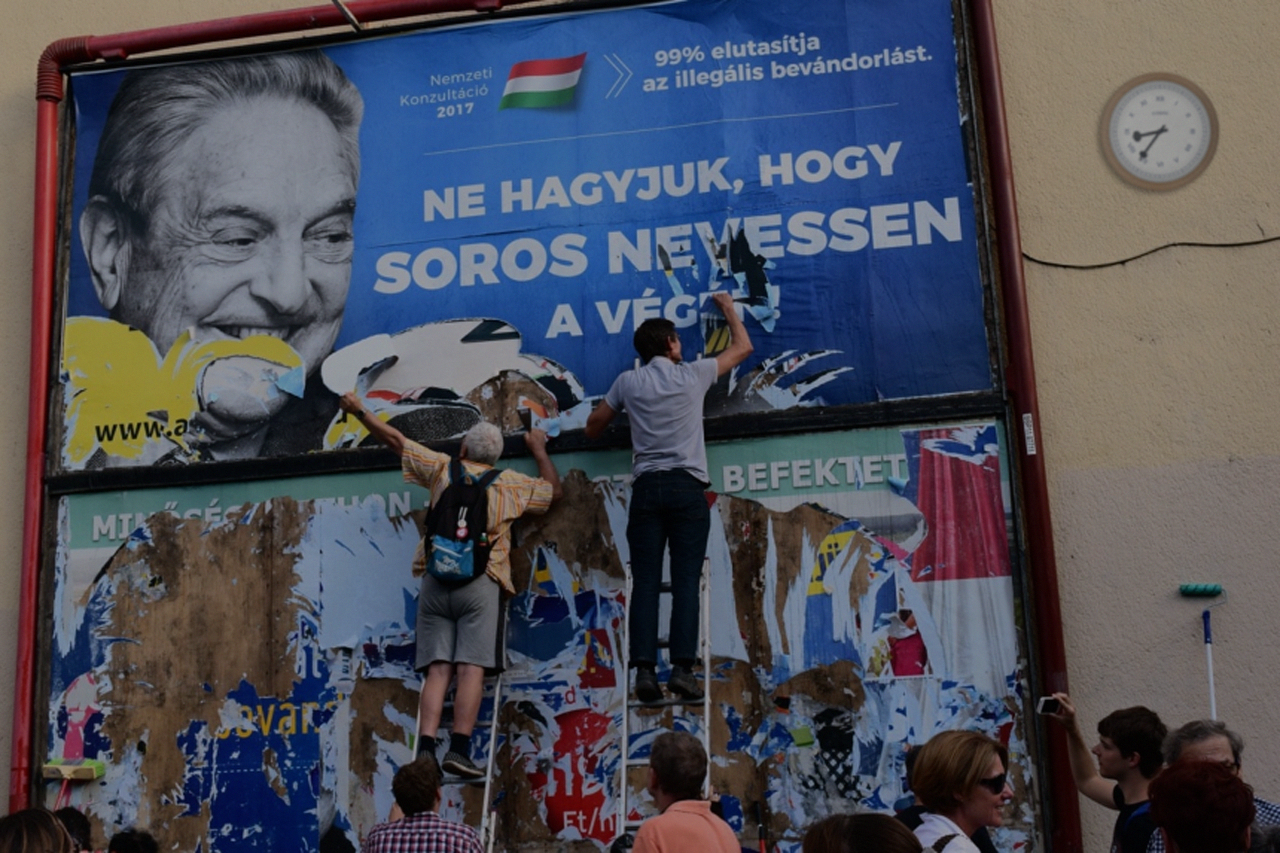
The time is 8h36
